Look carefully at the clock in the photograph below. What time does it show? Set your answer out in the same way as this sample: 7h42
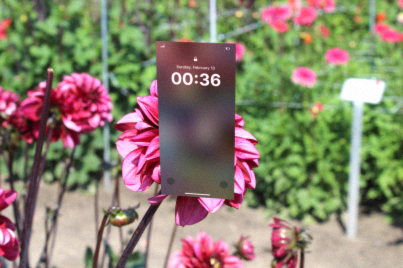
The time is 0h36
